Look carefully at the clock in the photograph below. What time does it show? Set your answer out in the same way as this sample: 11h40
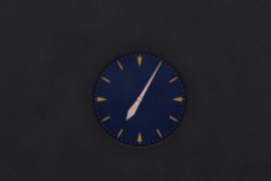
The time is 7h05
